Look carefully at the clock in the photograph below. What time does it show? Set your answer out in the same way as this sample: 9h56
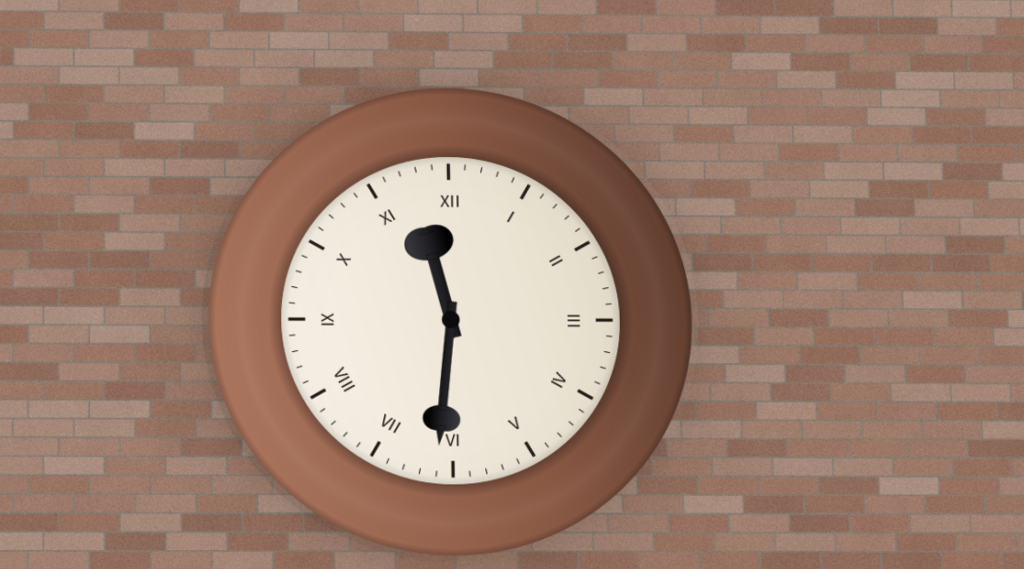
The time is 11h31
